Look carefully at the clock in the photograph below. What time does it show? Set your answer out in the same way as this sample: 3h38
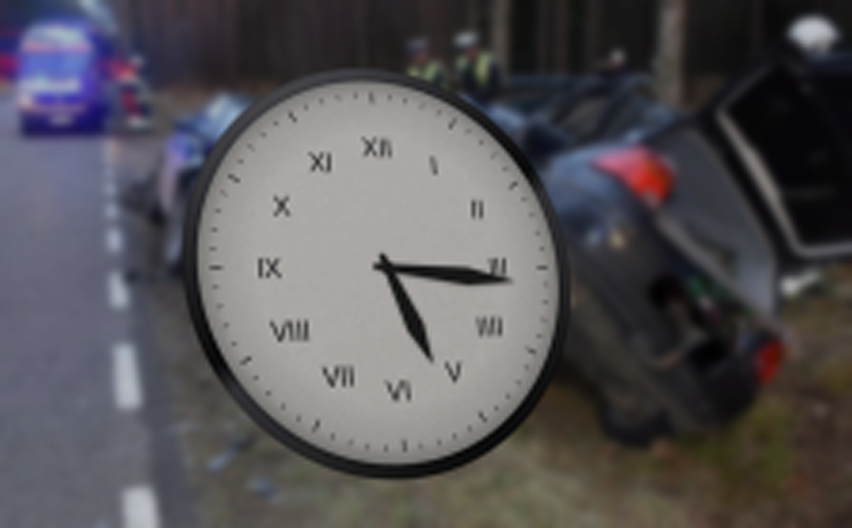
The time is 5h16
